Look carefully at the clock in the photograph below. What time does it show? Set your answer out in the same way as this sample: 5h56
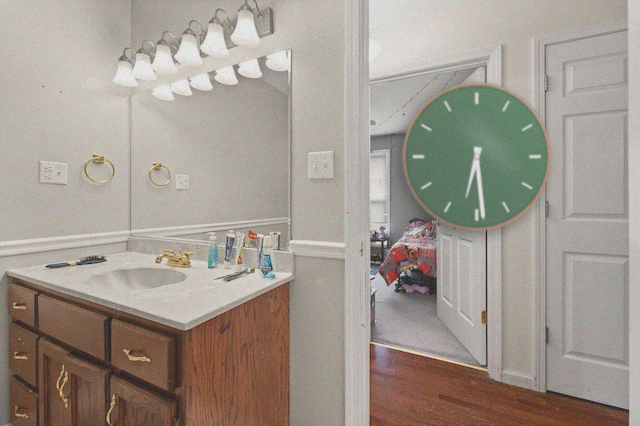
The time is 6h29
